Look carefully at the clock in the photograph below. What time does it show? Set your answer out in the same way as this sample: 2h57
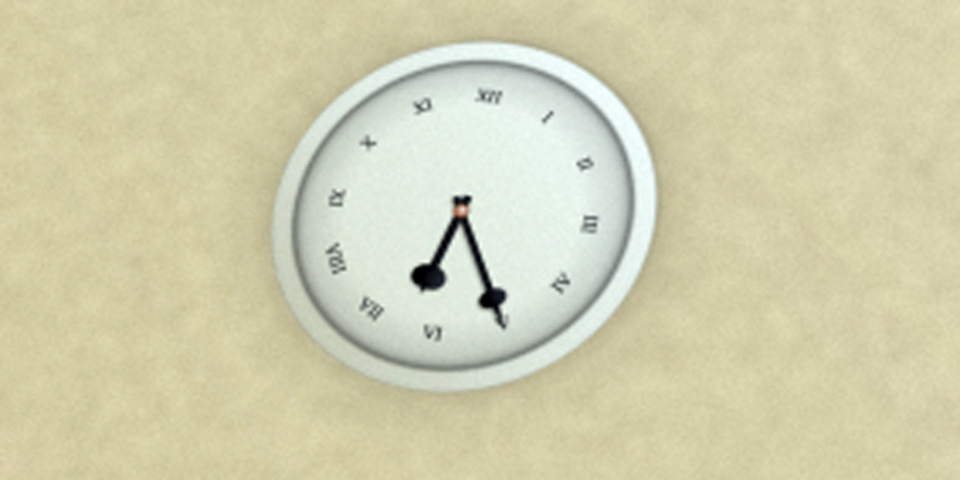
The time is 6h25
